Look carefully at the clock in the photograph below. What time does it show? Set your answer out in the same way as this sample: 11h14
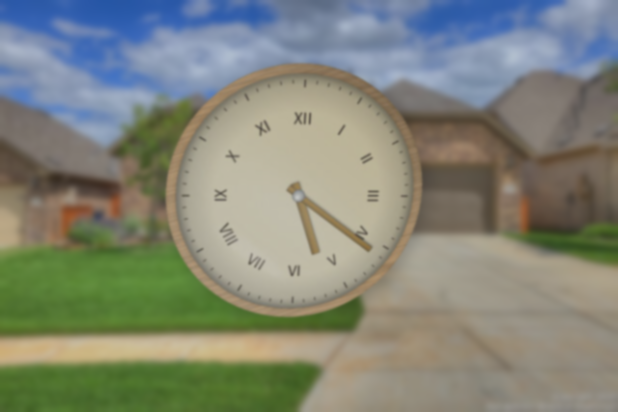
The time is 5h21
